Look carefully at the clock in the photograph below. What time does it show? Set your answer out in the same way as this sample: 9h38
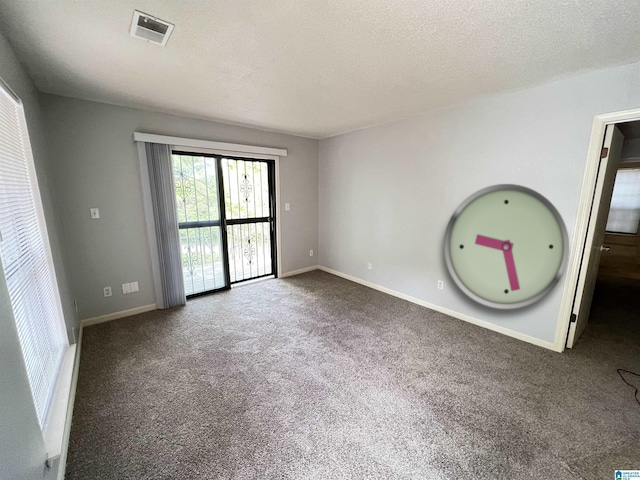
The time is 9h28
